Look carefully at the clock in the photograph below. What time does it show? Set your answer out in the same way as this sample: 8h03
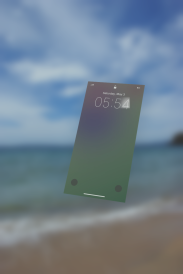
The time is 5h54
